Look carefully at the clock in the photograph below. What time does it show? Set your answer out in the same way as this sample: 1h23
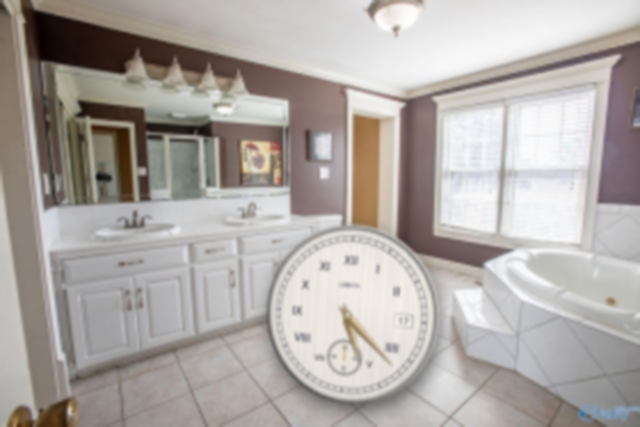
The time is 5h22
